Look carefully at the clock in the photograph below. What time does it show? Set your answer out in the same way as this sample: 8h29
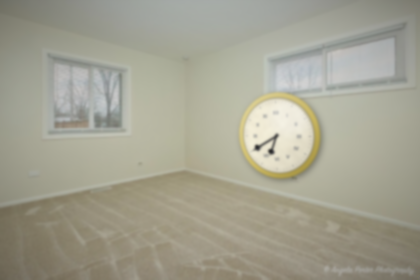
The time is 6h40
